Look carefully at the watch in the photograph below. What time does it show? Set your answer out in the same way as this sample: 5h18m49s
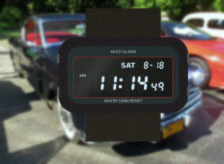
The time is 11h14m49s
